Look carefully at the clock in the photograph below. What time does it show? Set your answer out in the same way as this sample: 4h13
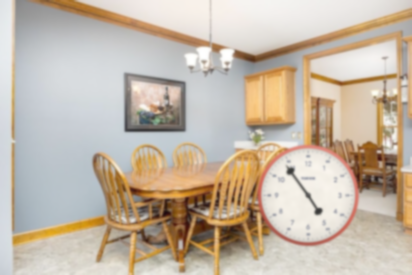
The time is 4h54
